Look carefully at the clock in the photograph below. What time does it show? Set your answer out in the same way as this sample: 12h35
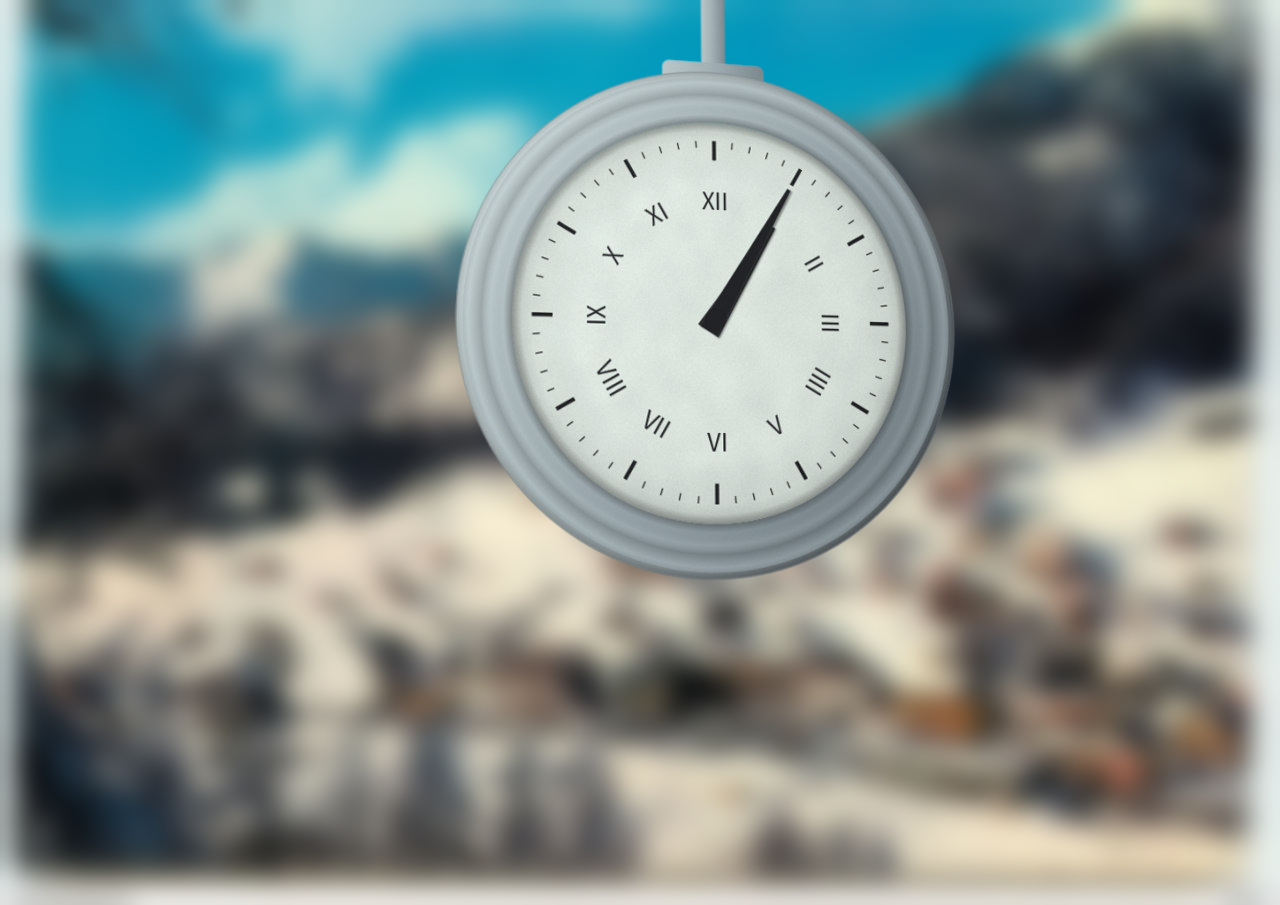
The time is 1h05
